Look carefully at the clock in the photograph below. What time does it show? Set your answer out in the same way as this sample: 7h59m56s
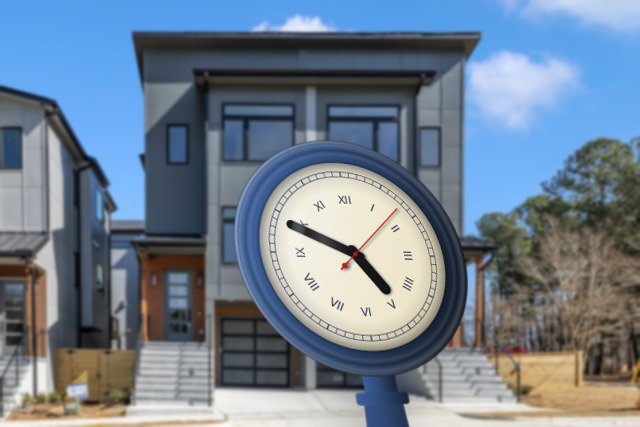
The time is 4h49m08s
